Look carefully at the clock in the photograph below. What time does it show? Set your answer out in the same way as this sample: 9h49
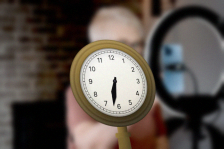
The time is 6h32
